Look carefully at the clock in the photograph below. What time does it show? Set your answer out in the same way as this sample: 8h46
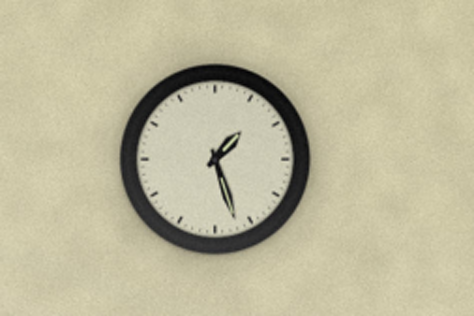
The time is 1h27
